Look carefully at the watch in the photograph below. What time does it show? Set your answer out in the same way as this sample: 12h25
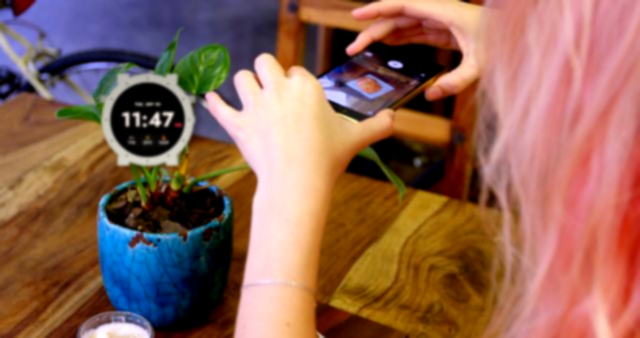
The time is 11h47
